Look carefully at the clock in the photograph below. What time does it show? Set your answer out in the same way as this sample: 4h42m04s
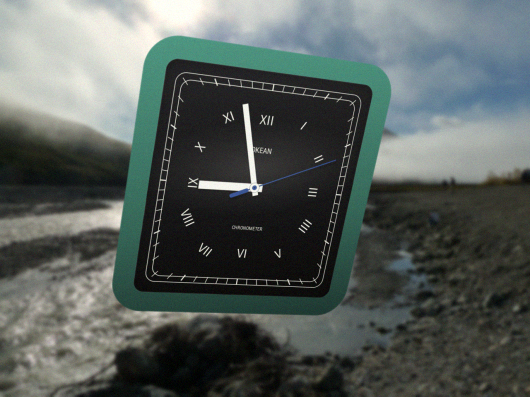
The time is 8h57m11s
